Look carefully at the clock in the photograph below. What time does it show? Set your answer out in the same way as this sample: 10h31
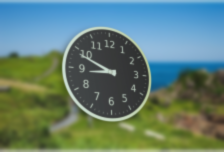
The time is 8h49
